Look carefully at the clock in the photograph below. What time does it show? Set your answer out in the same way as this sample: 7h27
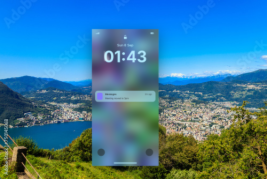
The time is 1h43
